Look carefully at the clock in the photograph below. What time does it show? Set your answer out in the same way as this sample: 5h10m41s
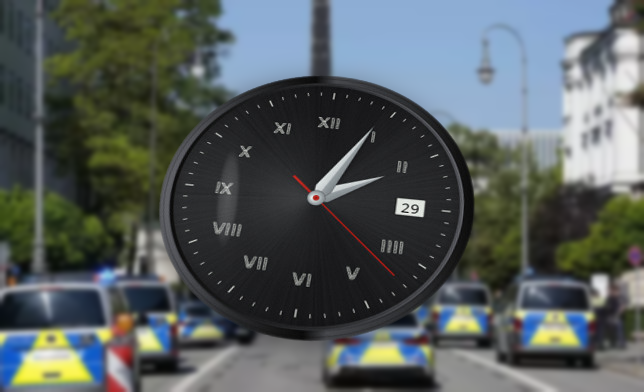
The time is 2h04m22s
